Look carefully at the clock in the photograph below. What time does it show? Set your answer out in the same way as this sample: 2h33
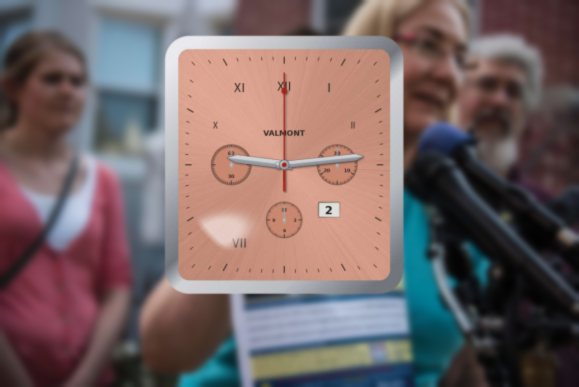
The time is 9h14
